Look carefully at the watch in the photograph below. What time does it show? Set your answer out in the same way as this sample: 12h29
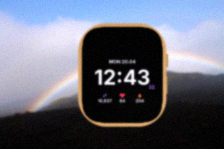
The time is 12h43
